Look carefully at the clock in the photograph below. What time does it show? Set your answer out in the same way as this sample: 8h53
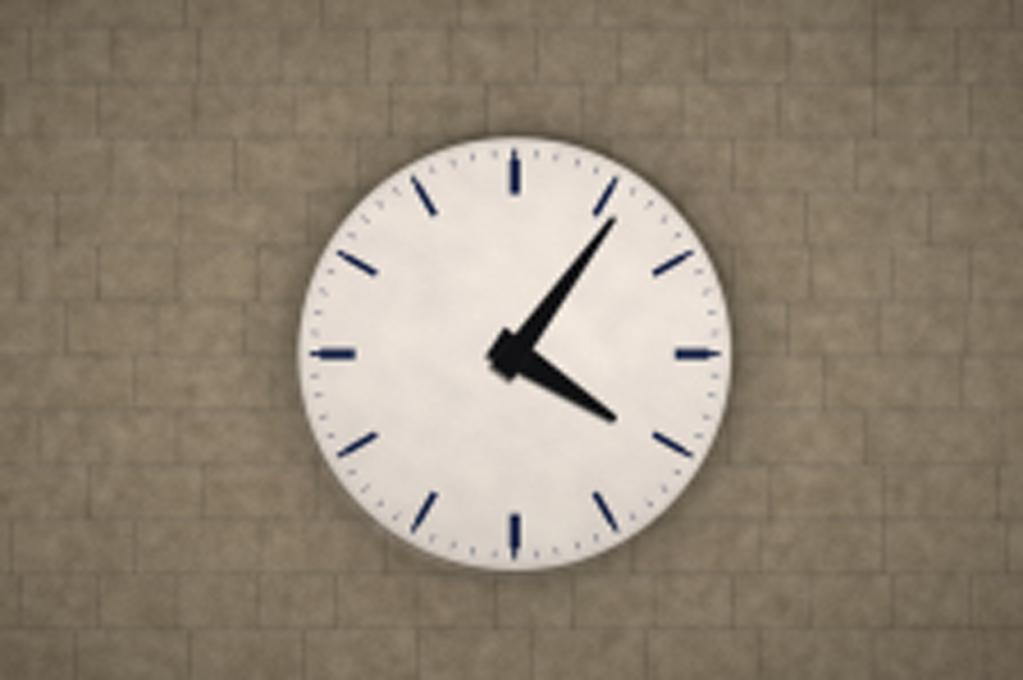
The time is 4h06
